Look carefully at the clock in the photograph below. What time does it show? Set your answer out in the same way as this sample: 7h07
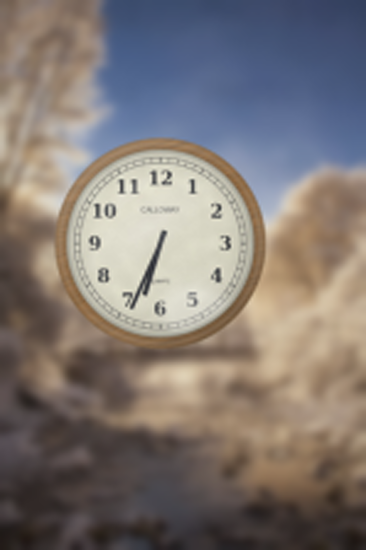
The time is 6h34
